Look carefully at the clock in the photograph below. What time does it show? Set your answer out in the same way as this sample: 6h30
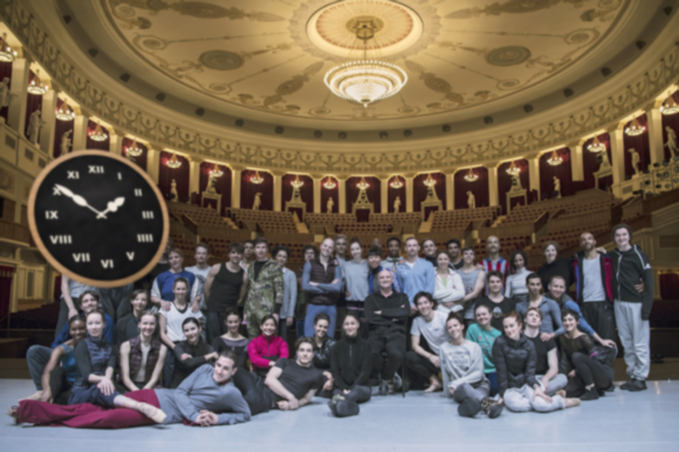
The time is 1h51
